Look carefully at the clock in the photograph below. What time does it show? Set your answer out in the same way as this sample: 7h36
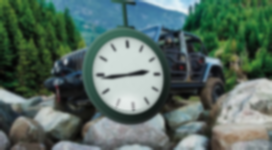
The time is 2h44
